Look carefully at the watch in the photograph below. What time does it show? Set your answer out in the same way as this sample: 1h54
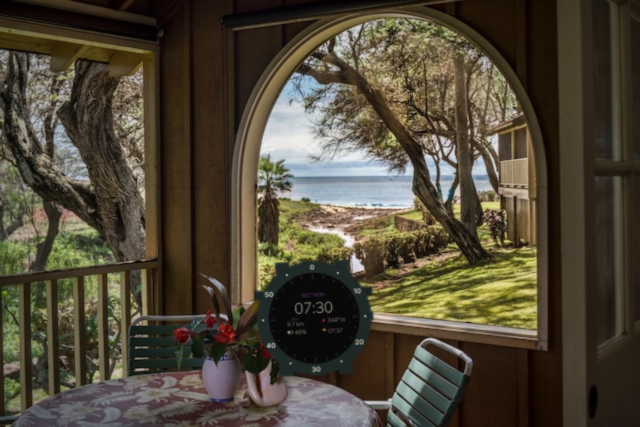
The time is 7h30
